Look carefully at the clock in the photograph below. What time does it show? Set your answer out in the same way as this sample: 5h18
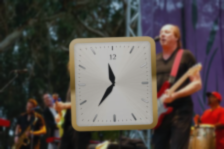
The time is 11h36
